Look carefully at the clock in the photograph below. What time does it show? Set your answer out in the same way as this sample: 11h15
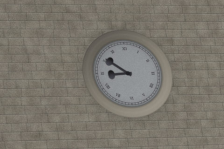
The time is 8h51
